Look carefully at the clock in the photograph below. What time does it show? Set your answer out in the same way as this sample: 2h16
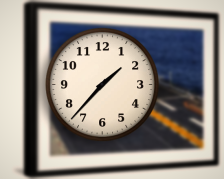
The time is 1h37
